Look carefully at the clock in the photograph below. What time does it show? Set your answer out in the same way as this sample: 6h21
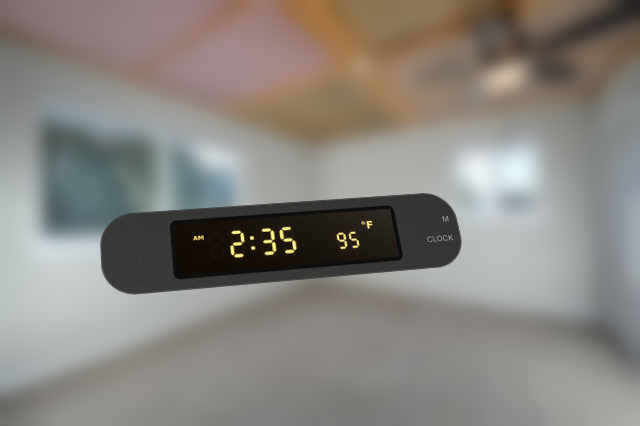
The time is 2h35
